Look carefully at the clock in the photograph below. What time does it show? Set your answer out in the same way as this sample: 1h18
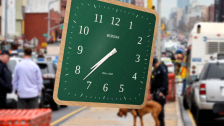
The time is 7h37
